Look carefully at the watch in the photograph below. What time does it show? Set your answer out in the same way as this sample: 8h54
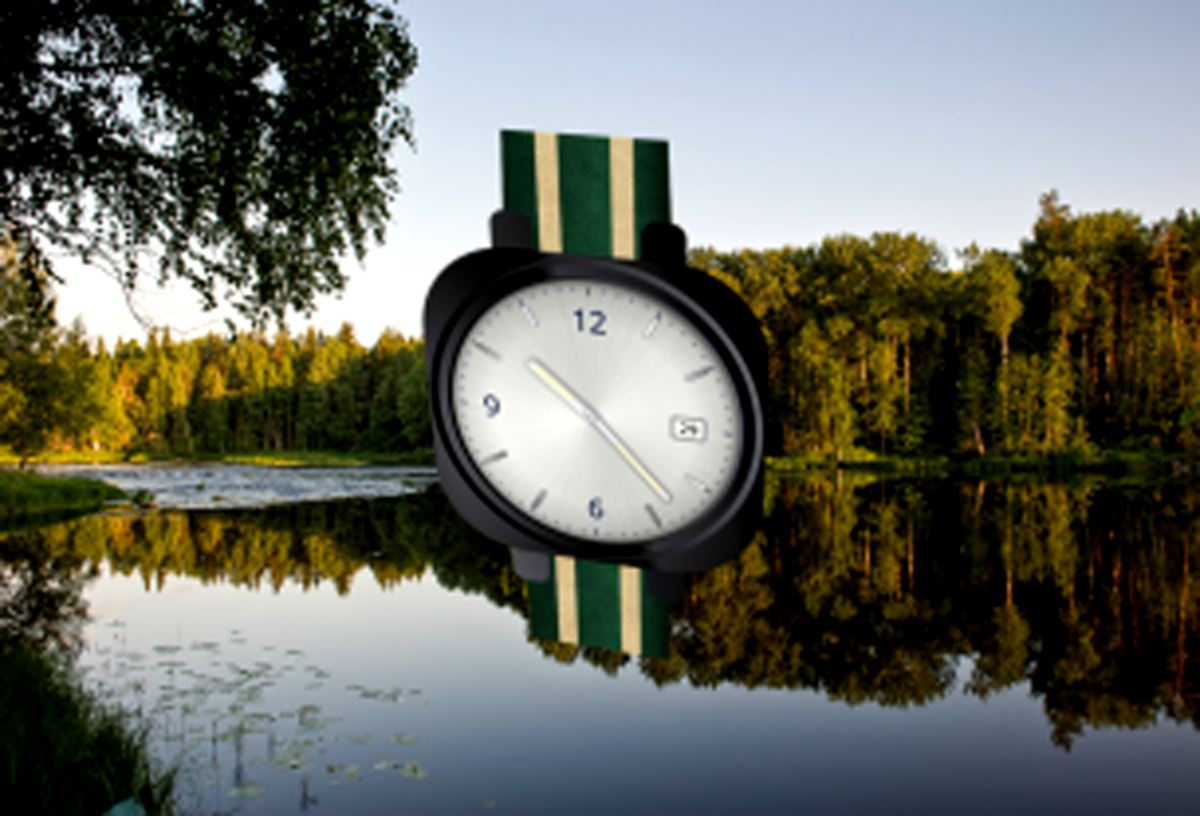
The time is 10h23
